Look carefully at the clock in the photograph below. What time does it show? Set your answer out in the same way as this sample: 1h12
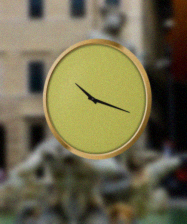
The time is 10h18
